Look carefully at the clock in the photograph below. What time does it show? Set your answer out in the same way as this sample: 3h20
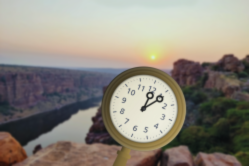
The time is 12h06
